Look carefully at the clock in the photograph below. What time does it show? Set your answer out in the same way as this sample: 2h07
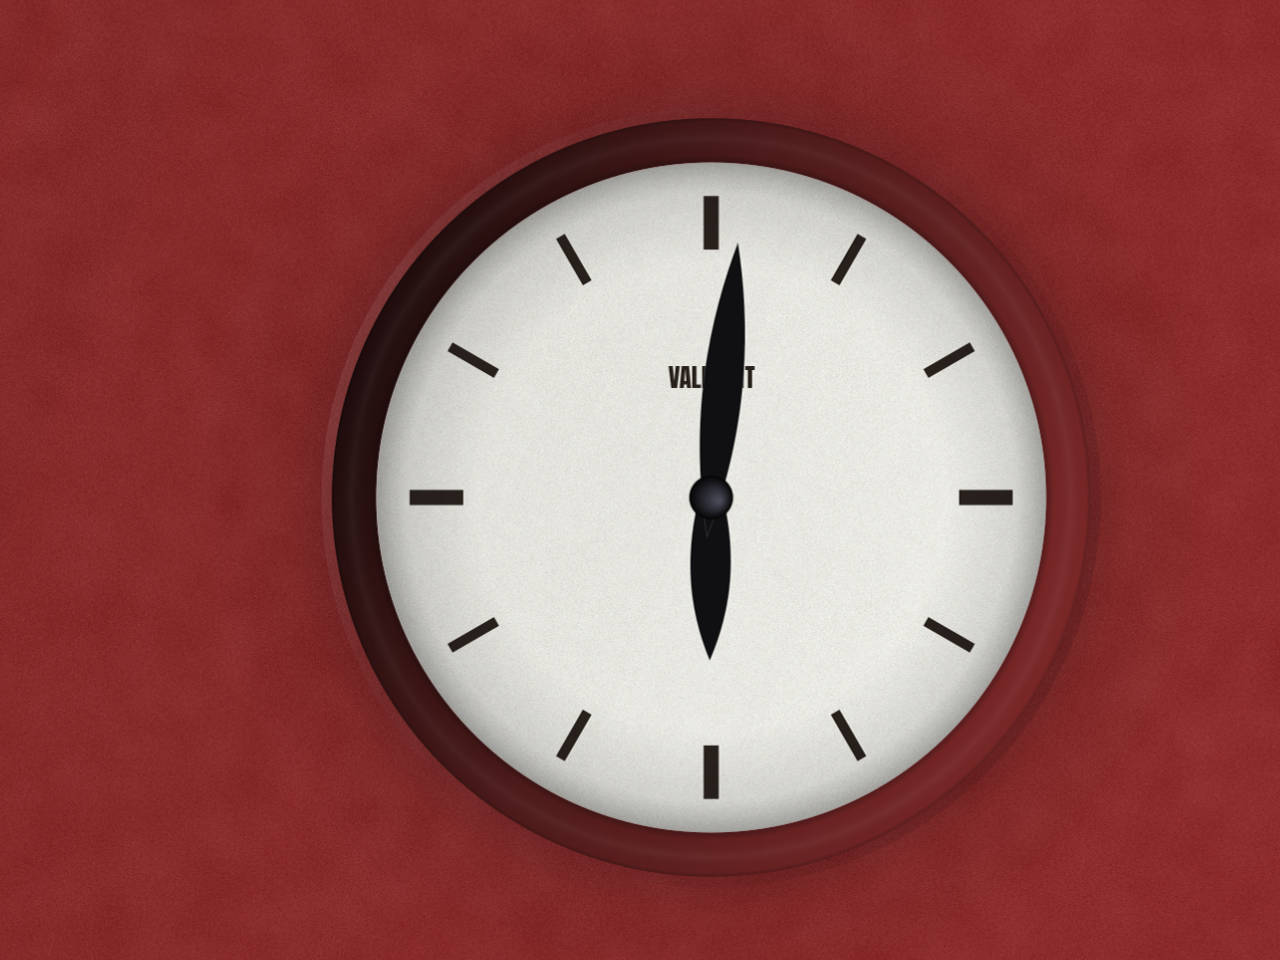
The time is 6h01
